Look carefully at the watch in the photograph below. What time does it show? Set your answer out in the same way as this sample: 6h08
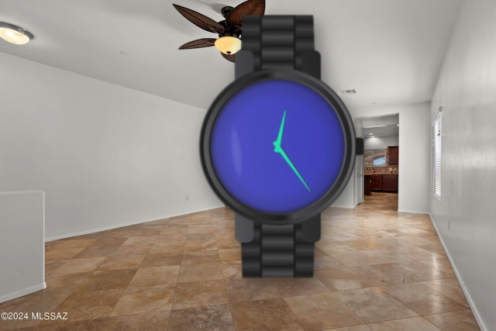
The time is 12h24
